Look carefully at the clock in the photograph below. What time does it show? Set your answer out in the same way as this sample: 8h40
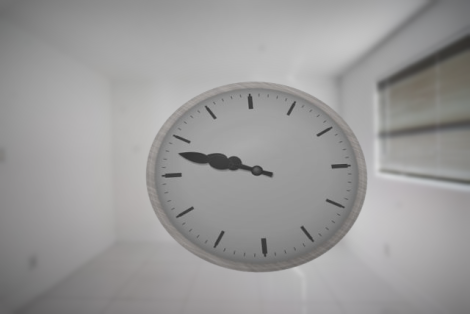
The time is 9h48
